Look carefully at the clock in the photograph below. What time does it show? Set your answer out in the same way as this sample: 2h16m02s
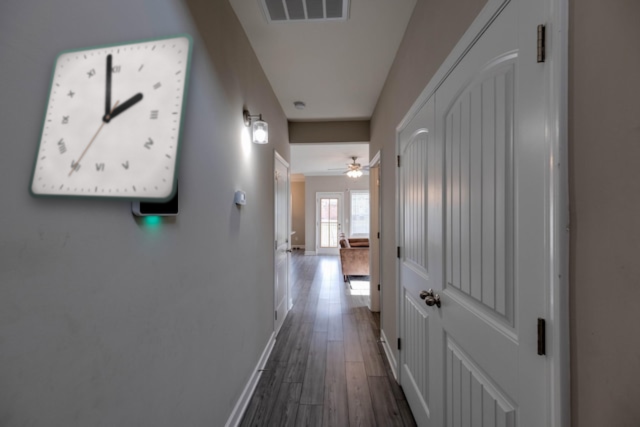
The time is 1h58m35s
